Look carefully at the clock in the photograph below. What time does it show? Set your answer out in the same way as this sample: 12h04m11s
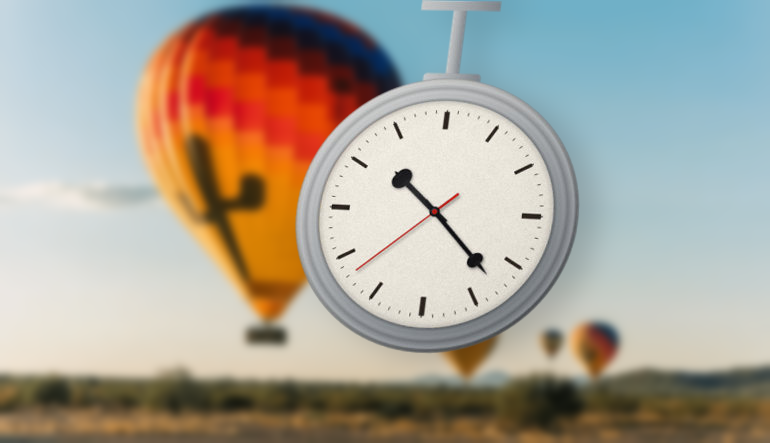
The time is 10h22m38s
